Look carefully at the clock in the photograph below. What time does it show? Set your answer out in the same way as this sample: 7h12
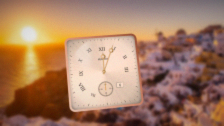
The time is 12h04
